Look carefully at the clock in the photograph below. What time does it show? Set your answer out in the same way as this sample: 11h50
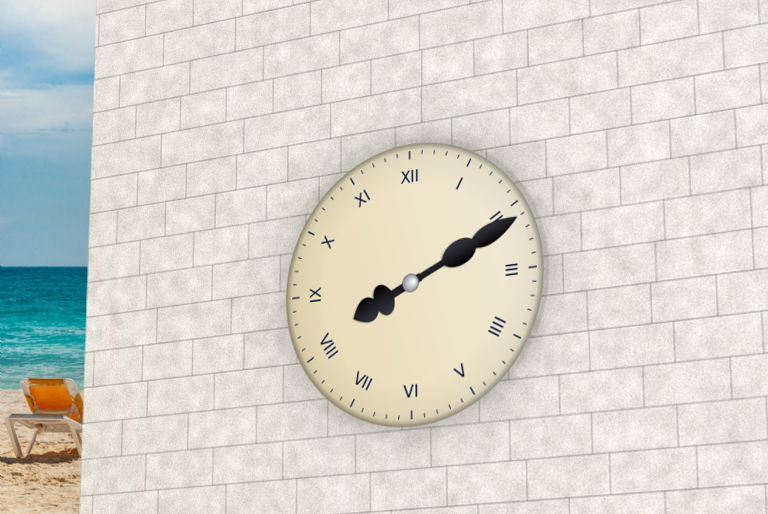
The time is 8h11
